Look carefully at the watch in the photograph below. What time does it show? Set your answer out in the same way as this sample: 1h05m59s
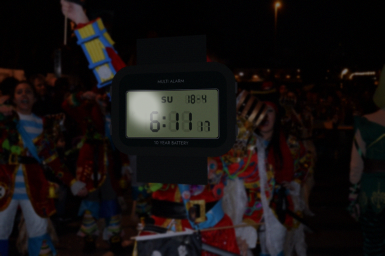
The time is 6h11m17s
